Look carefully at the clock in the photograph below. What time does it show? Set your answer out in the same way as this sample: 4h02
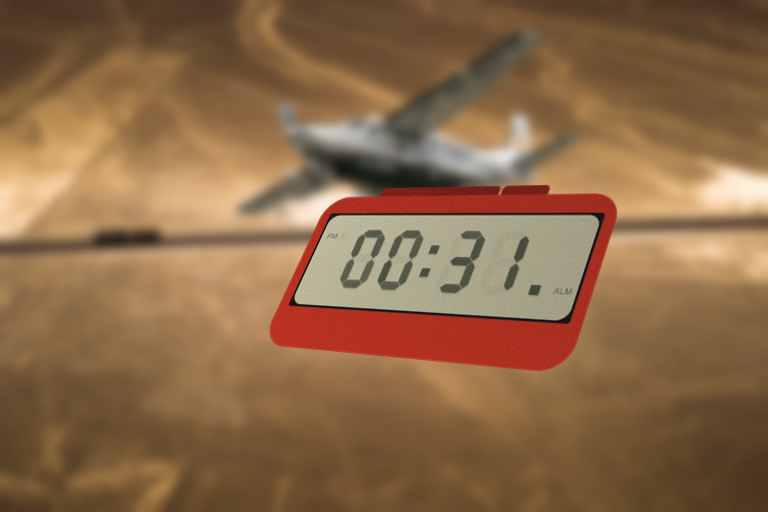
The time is 0h31
